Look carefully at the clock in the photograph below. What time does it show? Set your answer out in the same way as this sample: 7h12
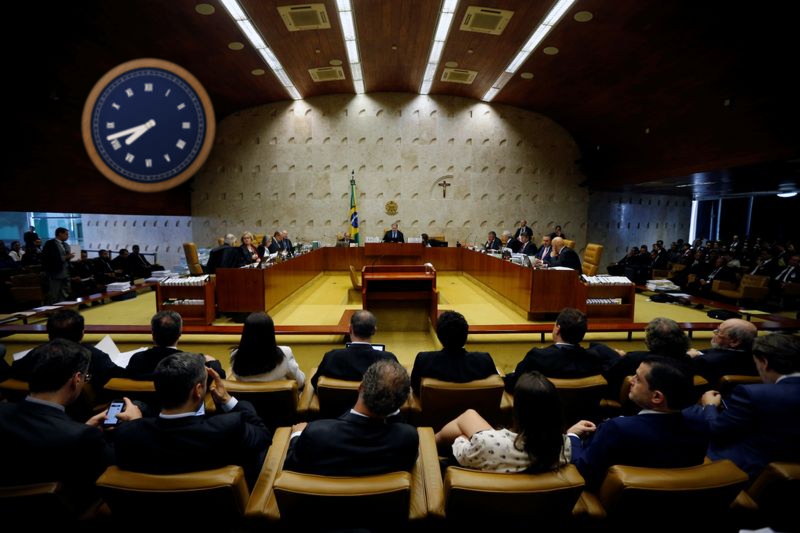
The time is 7h42
